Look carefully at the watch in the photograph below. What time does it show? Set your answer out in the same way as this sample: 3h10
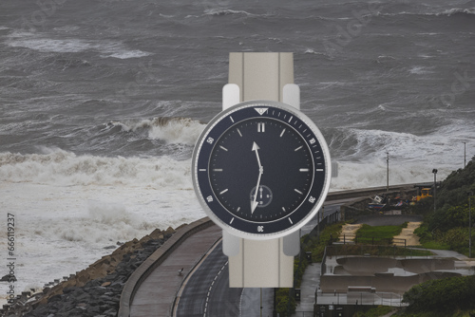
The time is 11h32
